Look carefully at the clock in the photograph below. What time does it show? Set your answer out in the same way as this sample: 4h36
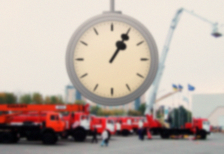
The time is 1h05
